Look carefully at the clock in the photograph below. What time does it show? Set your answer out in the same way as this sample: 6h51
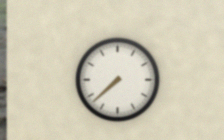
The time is 7h38
